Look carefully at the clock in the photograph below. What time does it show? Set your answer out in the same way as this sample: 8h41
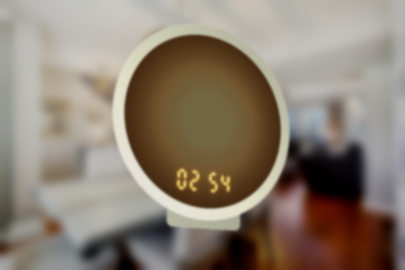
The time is 2h54
